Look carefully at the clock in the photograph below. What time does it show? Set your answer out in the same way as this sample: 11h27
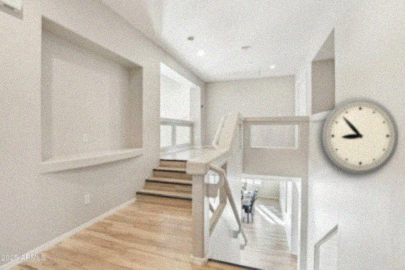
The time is 8h53
